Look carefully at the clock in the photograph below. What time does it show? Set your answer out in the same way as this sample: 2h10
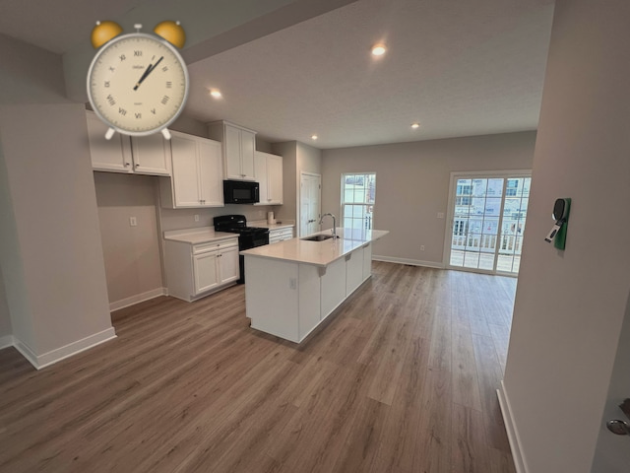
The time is 1h07
